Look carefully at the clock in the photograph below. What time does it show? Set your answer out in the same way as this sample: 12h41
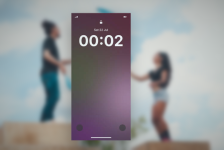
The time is 0h02
